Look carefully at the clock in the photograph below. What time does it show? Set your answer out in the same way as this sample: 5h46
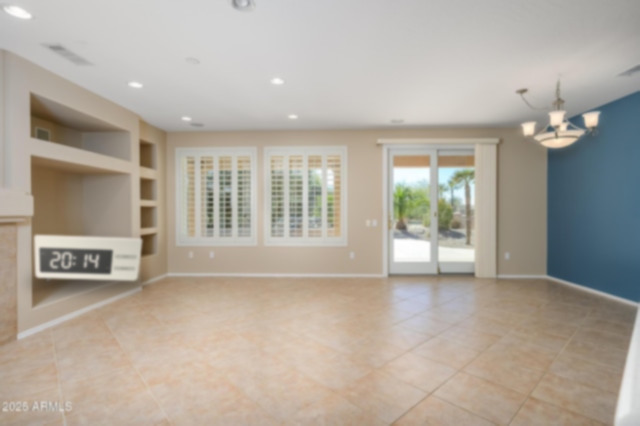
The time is 20h14
